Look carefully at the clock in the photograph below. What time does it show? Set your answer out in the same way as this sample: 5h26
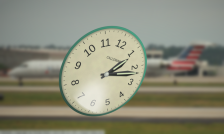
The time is 1h12
